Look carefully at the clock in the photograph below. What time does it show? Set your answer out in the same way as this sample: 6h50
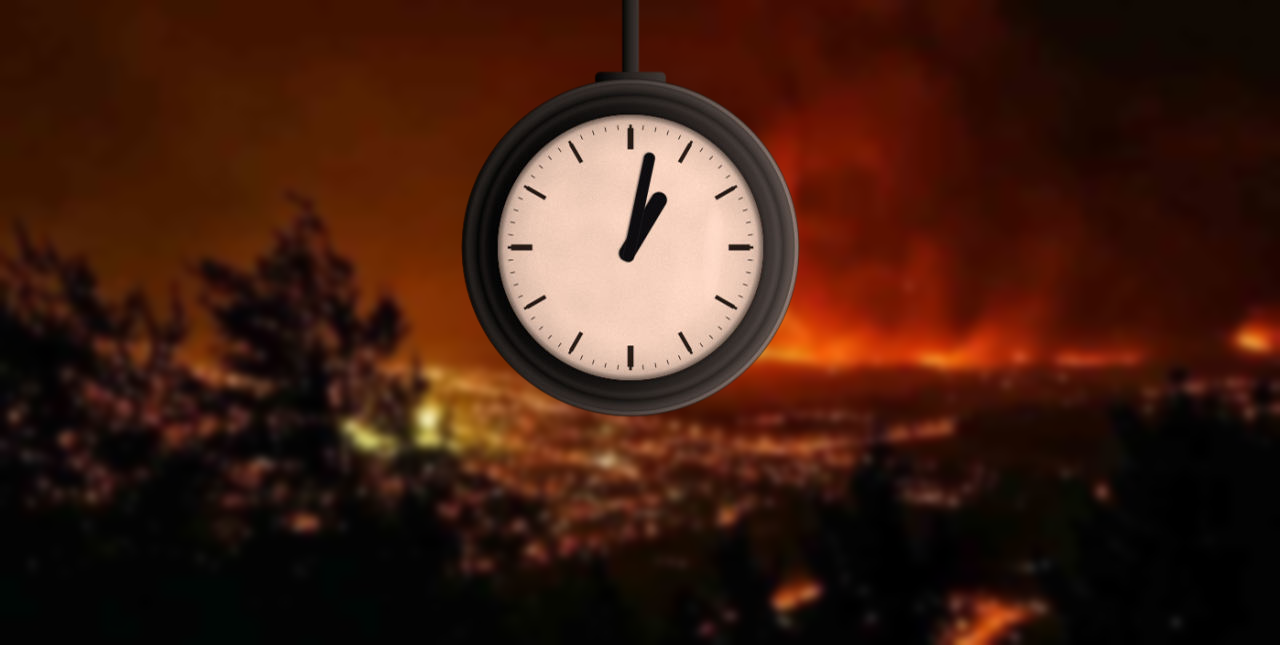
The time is 1h02
